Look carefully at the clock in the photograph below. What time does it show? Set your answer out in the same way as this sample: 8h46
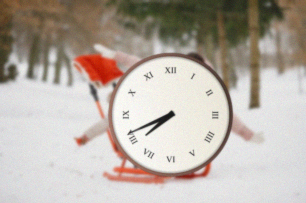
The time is 7h41
